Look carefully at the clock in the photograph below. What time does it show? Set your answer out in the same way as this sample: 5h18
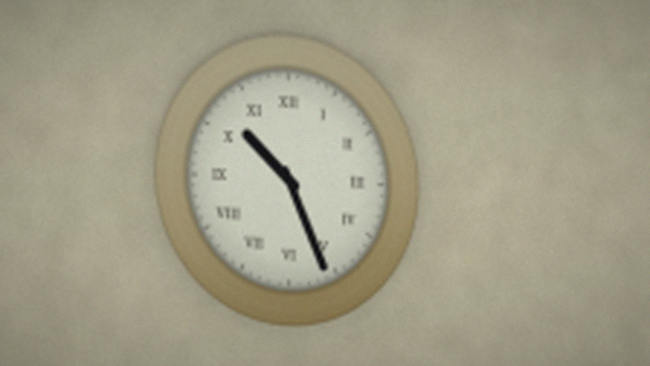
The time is 10h26
